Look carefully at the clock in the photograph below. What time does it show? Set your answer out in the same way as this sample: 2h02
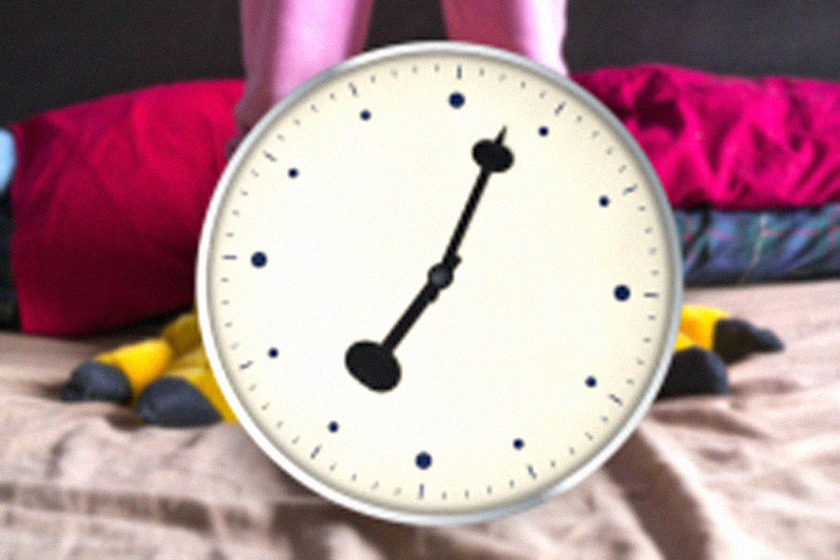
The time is 7h03
